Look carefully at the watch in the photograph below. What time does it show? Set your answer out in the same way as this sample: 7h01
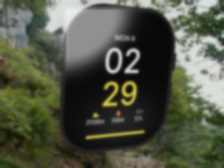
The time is 2h29
